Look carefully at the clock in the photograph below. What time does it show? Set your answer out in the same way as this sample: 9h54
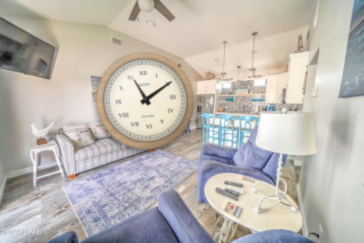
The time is 11h10
